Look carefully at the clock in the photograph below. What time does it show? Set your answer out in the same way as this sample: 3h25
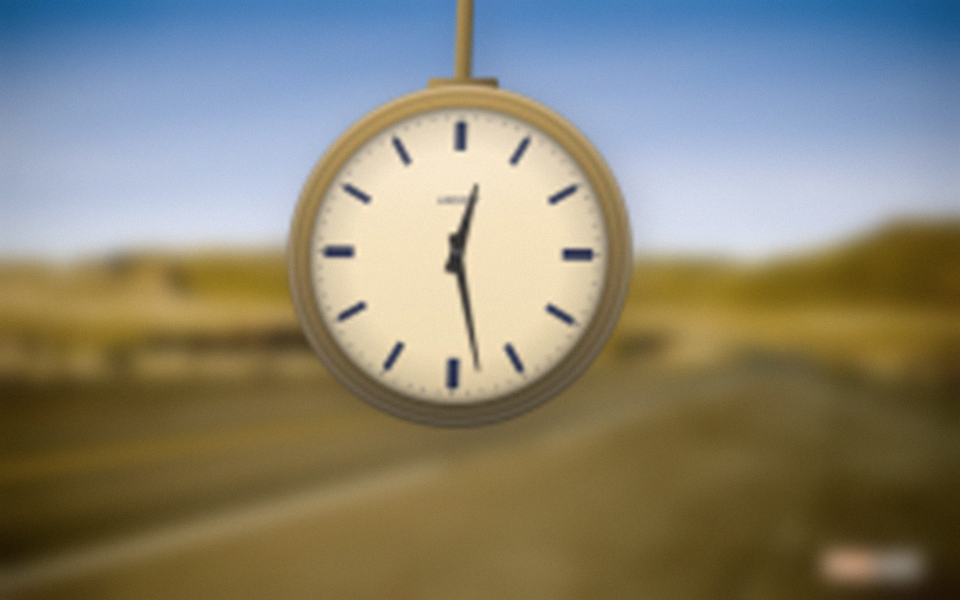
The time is 12h28
